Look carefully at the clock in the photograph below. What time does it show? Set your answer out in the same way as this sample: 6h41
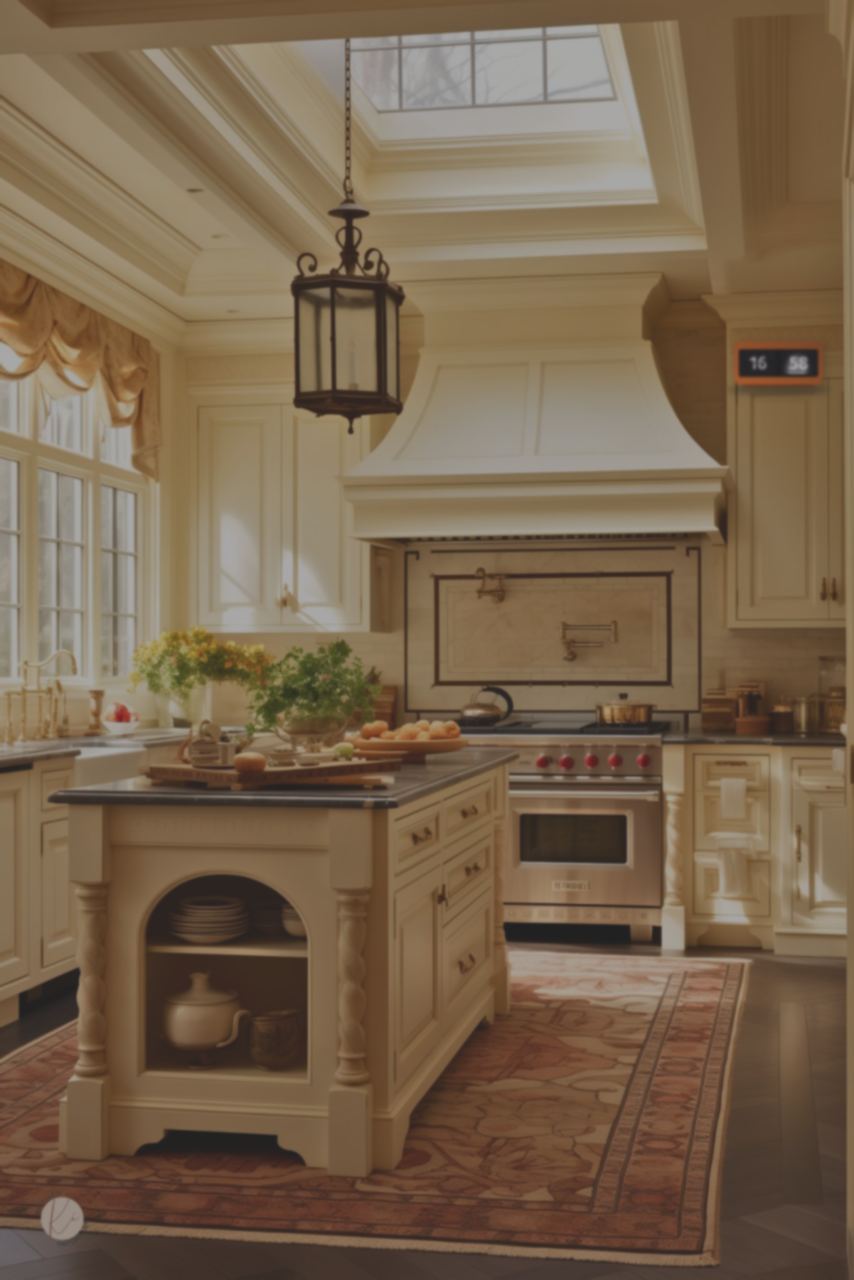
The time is 16h58
